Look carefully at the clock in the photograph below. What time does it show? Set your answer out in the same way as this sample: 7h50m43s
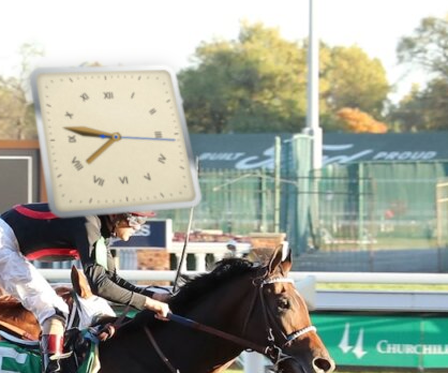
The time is 7h47m16s
